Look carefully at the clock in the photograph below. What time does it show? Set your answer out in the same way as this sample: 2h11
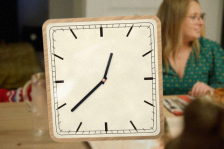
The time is 12h38
